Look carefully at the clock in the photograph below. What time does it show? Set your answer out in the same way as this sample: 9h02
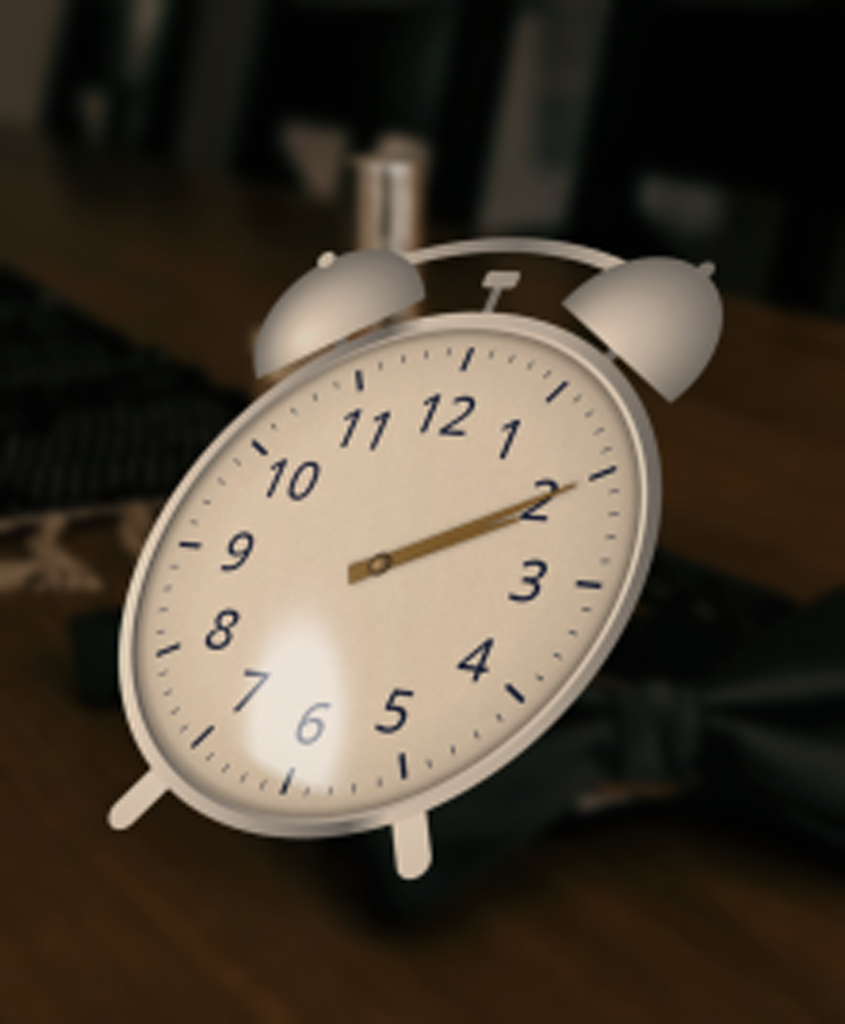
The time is 2h10
